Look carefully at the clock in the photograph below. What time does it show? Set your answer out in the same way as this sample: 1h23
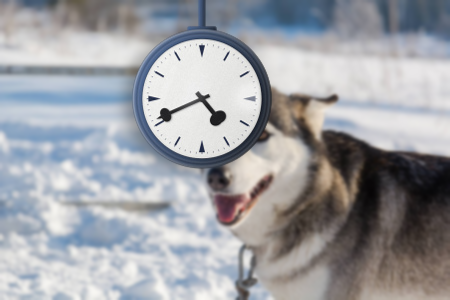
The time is 4h41
